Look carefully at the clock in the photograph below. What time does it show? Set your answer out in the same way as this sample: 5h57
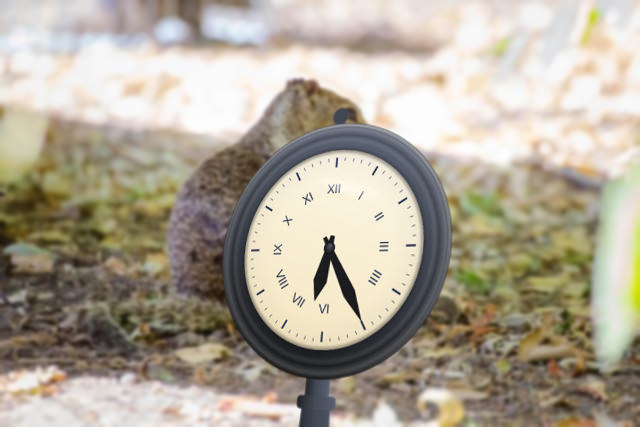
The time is 6h25
